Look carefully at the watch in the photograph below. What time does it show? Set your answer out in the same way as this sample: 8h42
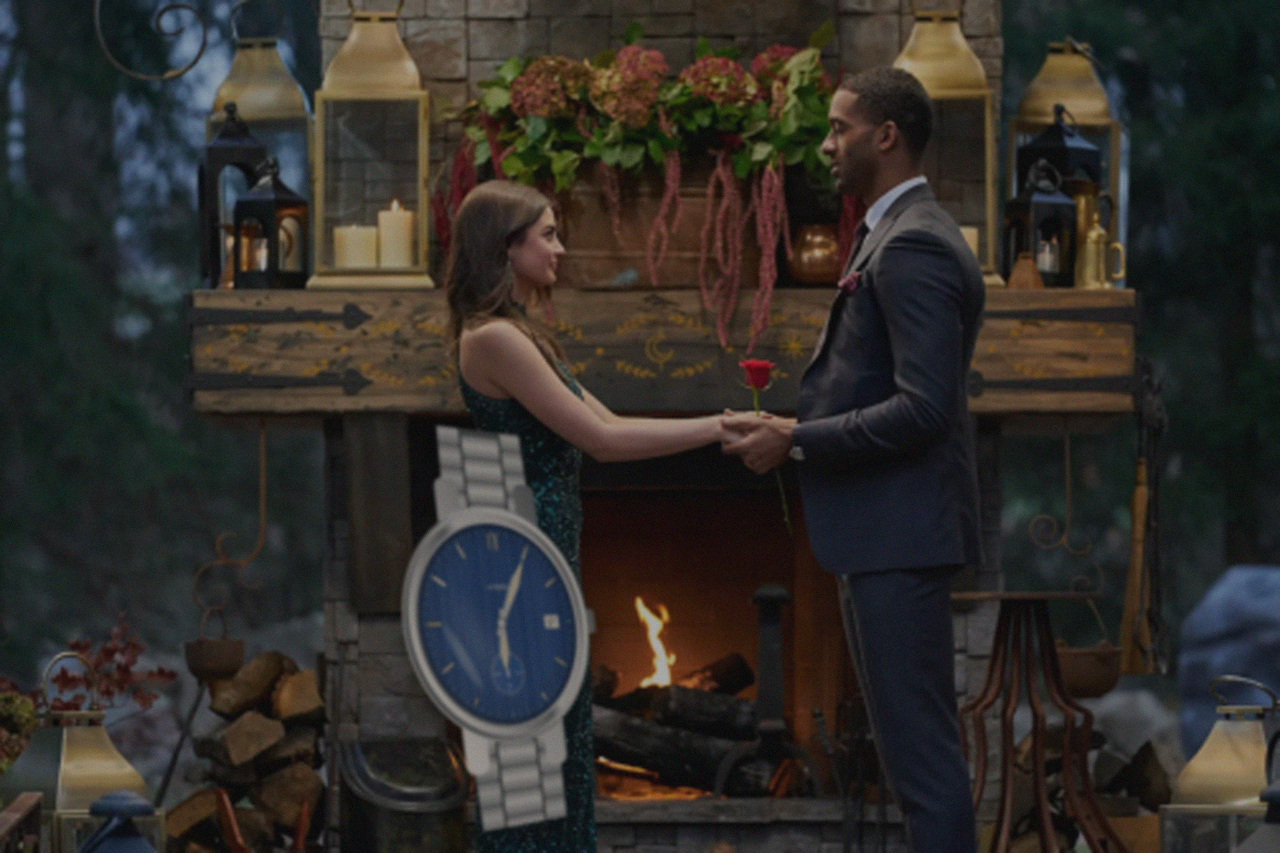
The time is 6h05
